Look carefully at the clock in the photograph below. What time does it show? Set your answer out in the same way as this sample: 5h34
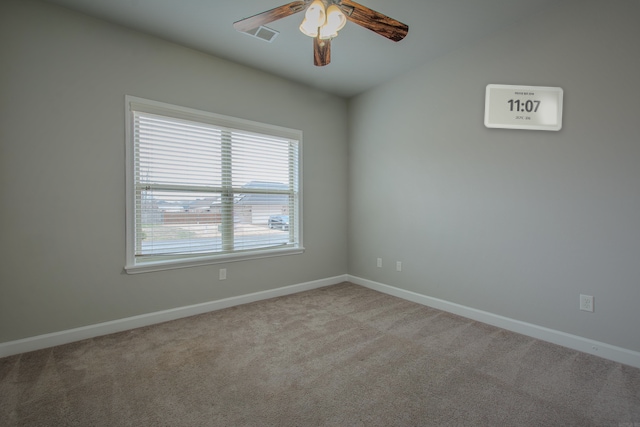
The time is 11h07
